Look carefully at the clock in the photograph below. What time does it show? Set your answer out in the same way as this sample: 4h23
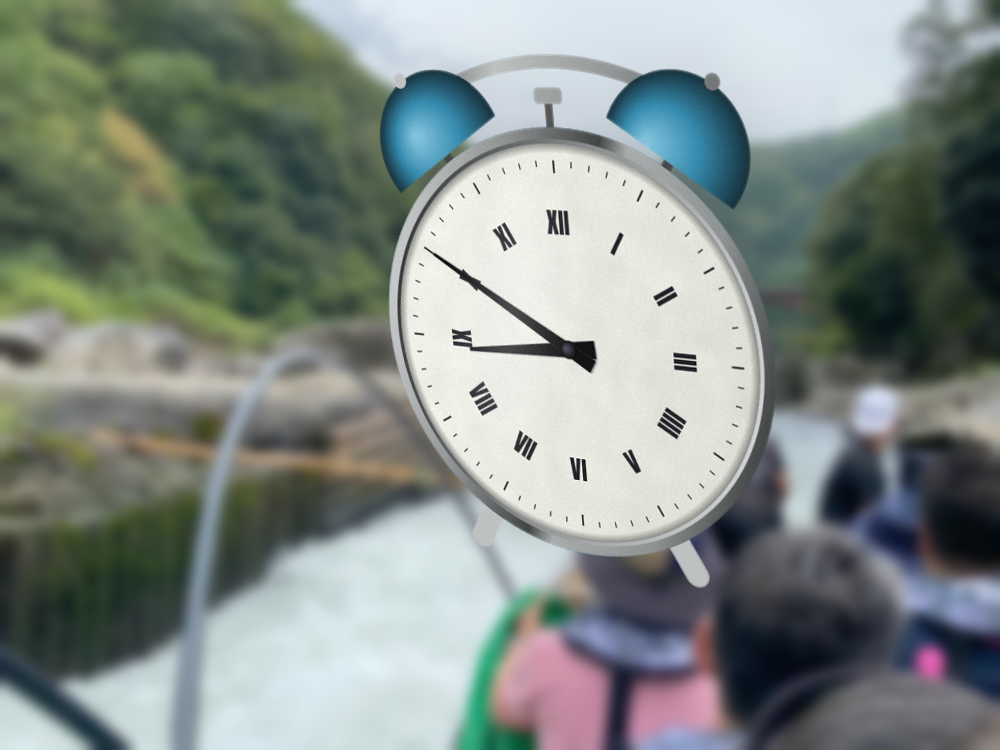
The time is 8h50
